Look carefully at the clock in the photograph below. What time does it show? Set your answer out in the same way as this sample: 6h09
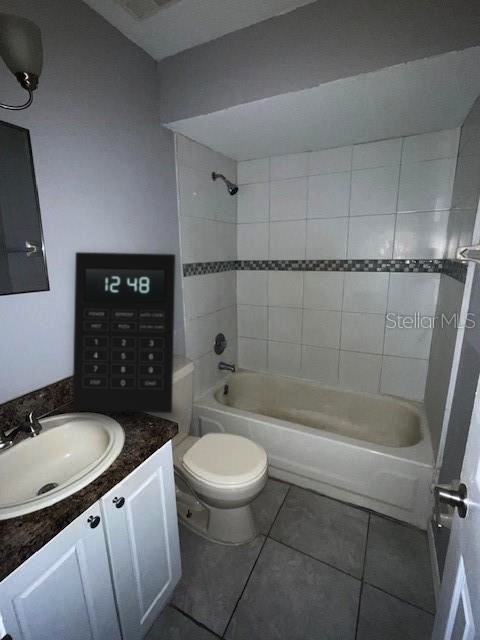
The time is 12h48
